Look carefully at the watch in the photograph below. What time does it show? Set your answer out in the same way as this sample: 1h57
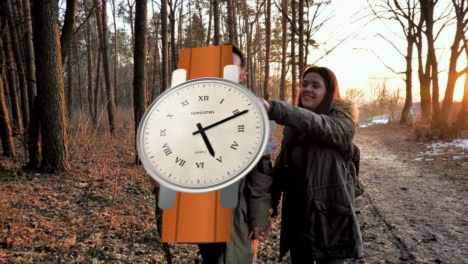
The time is 5h11
